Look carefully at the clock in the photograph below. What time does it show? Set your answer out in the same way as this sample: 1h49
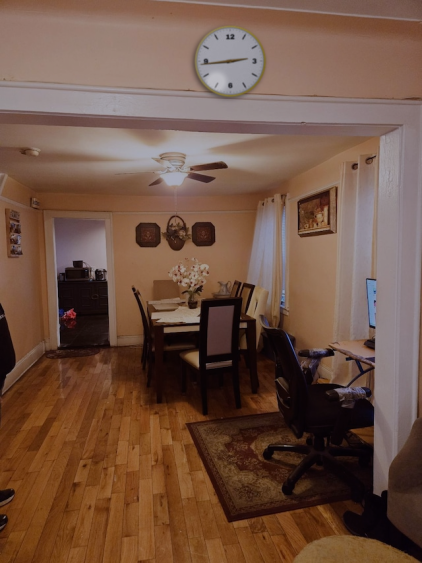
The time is 2h44
